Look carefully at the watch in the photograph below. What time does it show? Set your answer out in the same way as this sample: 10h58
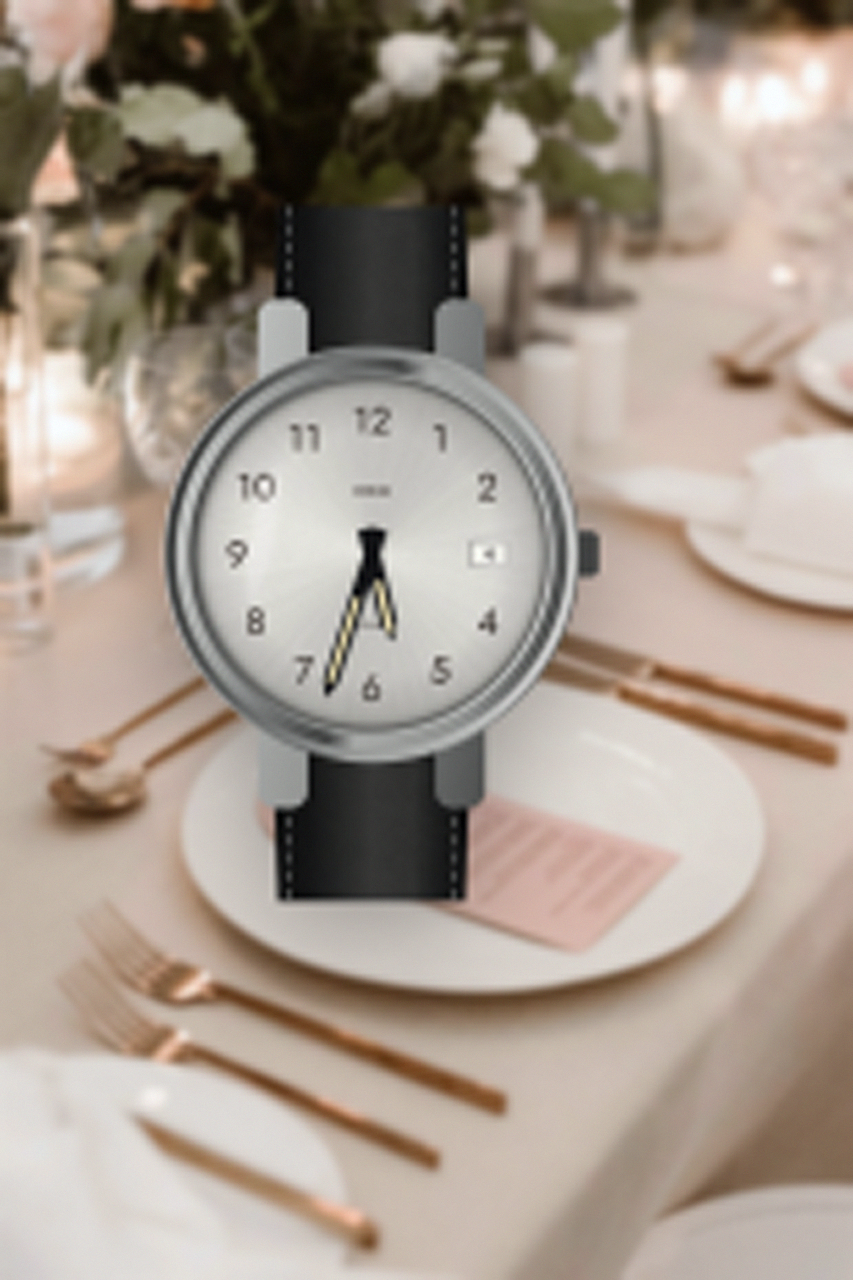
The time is 5h33
